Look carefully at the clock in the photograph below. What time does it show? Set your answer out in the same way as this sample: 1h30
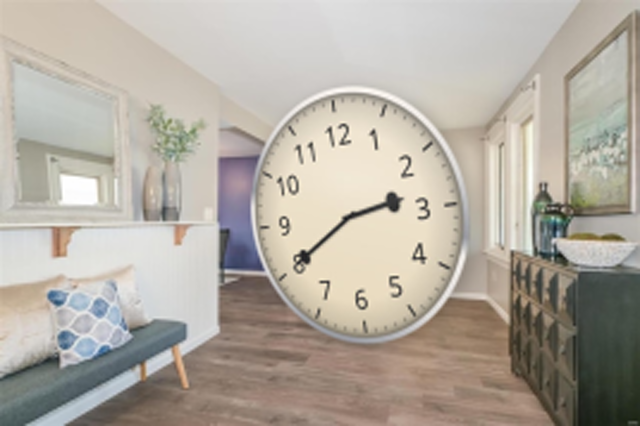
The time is 2h40
